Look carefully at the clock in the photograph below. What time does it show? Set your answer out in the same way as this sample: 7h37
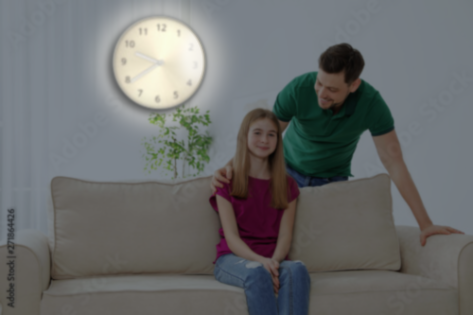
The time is 9h39
